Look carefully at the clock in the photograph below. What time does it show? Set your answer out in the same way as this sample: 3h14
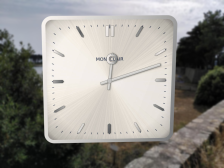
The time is 12h12
